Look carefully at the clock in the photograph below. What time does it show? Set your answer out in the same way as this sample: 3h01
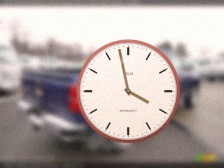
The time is 3h58
